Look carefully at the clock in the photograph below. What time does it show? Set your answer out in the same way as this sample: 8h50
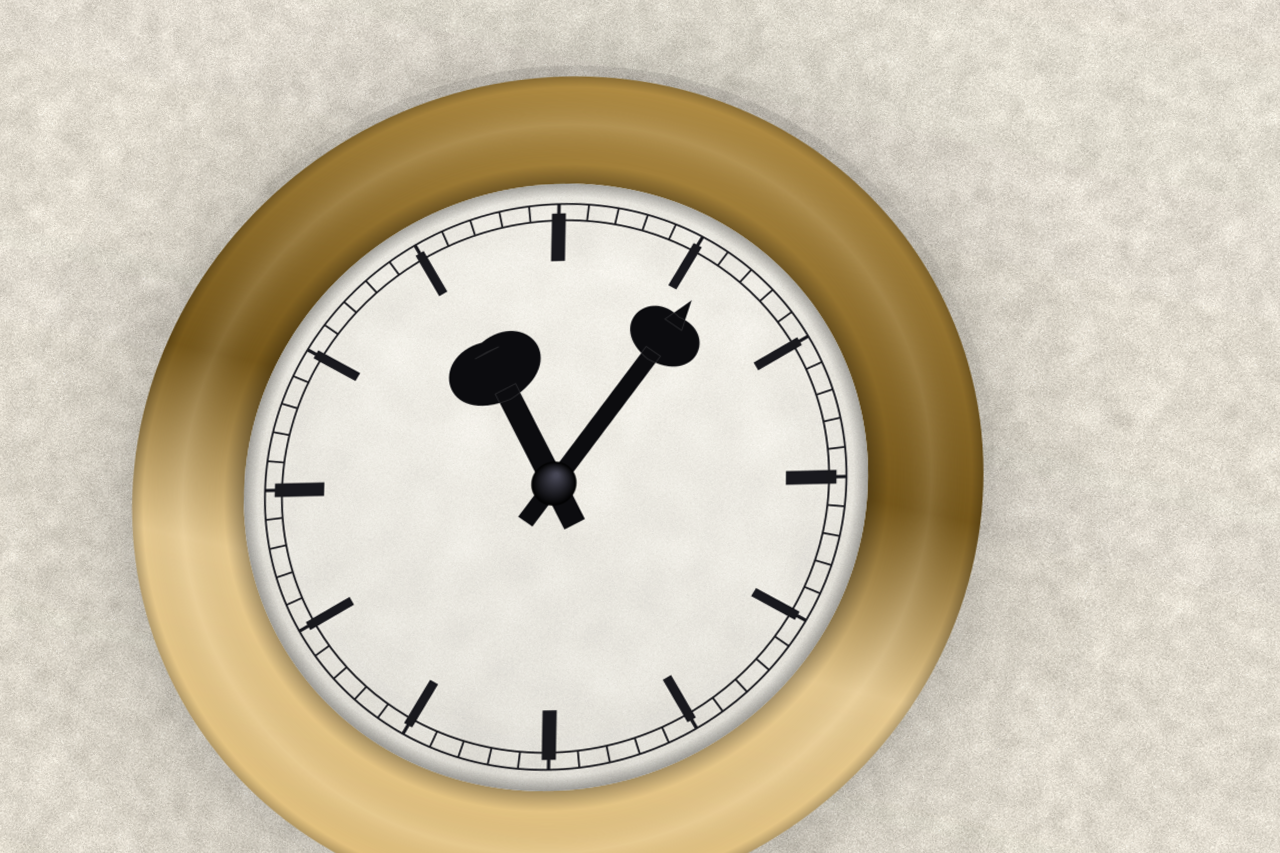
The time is 11h06
